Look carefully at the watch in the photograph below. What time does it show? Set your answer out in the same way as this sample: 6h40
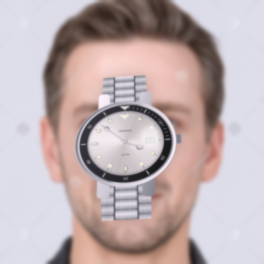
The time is 3h52
